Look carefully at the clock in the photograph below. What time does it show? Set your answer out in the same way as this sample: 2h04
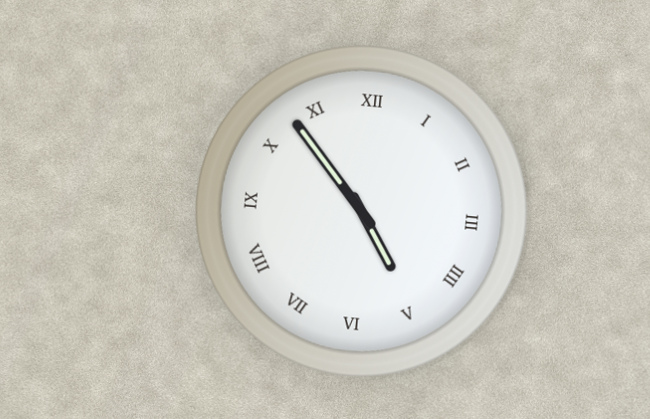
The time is 4h53
